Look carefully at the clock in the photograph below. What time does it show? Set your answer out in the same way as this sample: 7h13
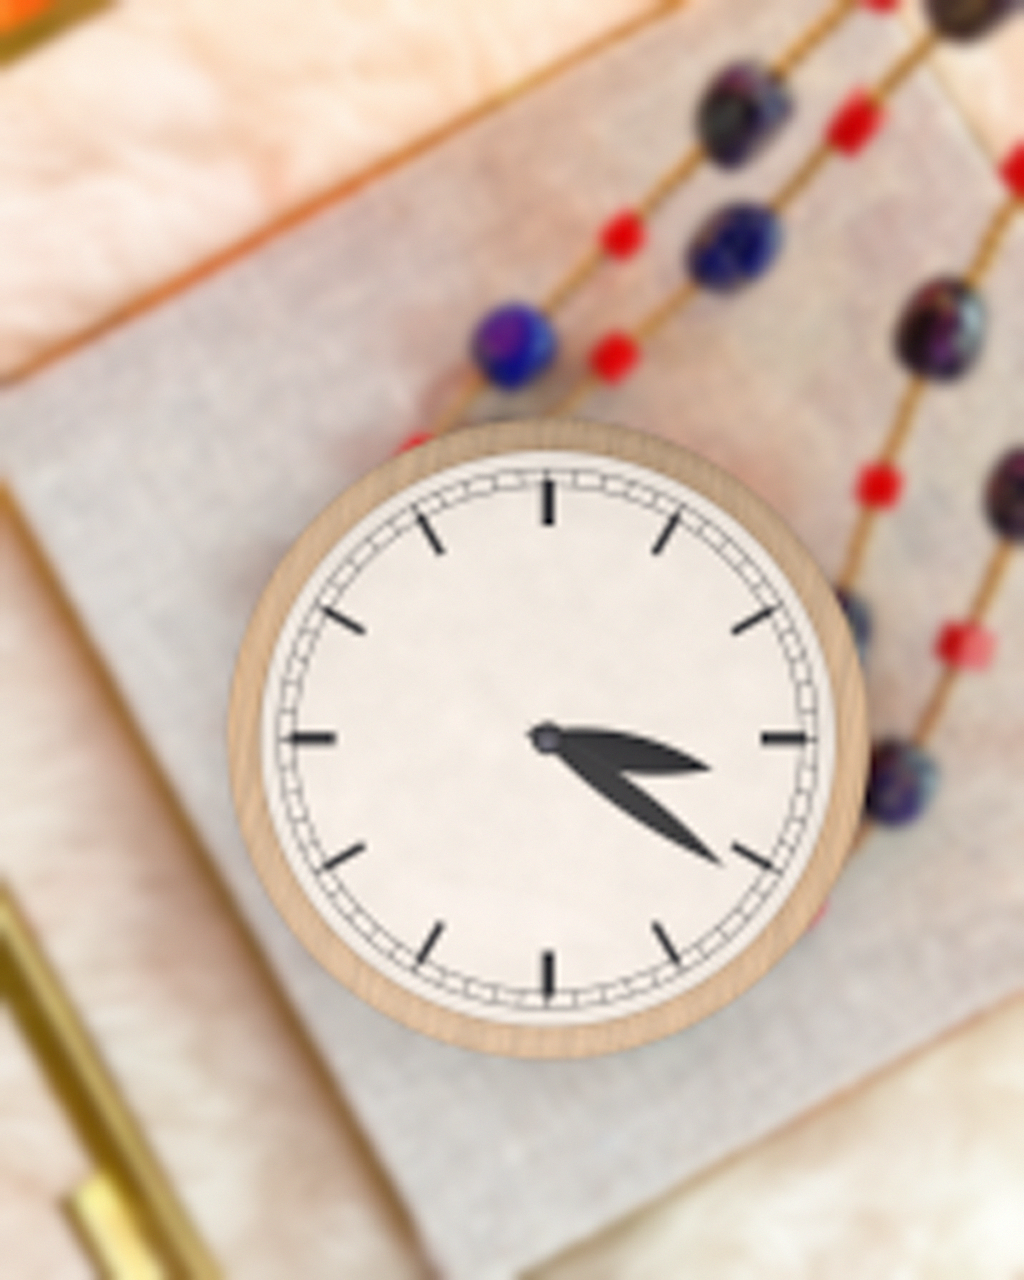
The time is 3h21
